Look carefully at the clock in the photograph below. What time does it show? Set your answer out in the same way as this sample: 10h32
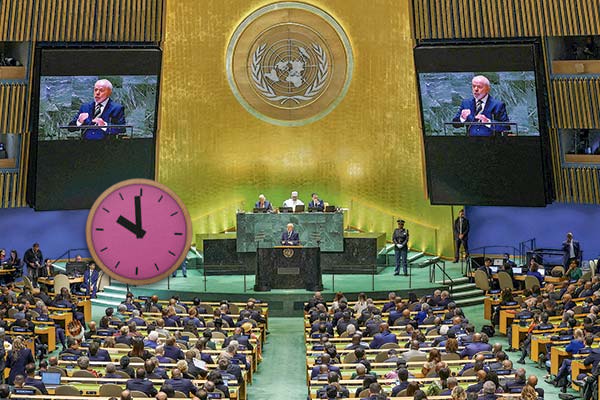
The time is 9h59
